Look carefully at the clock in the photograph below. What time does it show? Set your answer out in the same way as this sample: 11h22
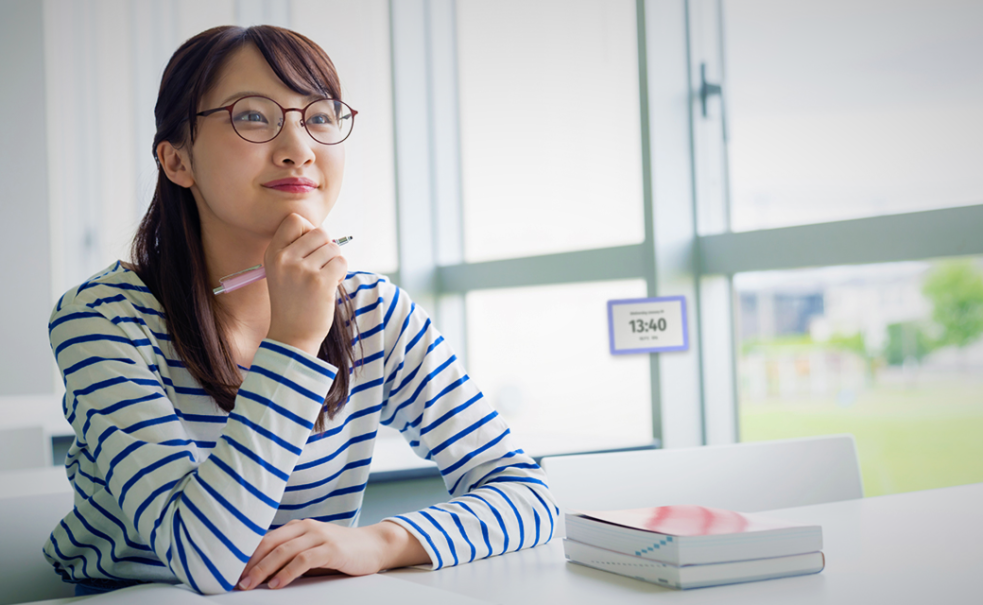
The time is 13h40
